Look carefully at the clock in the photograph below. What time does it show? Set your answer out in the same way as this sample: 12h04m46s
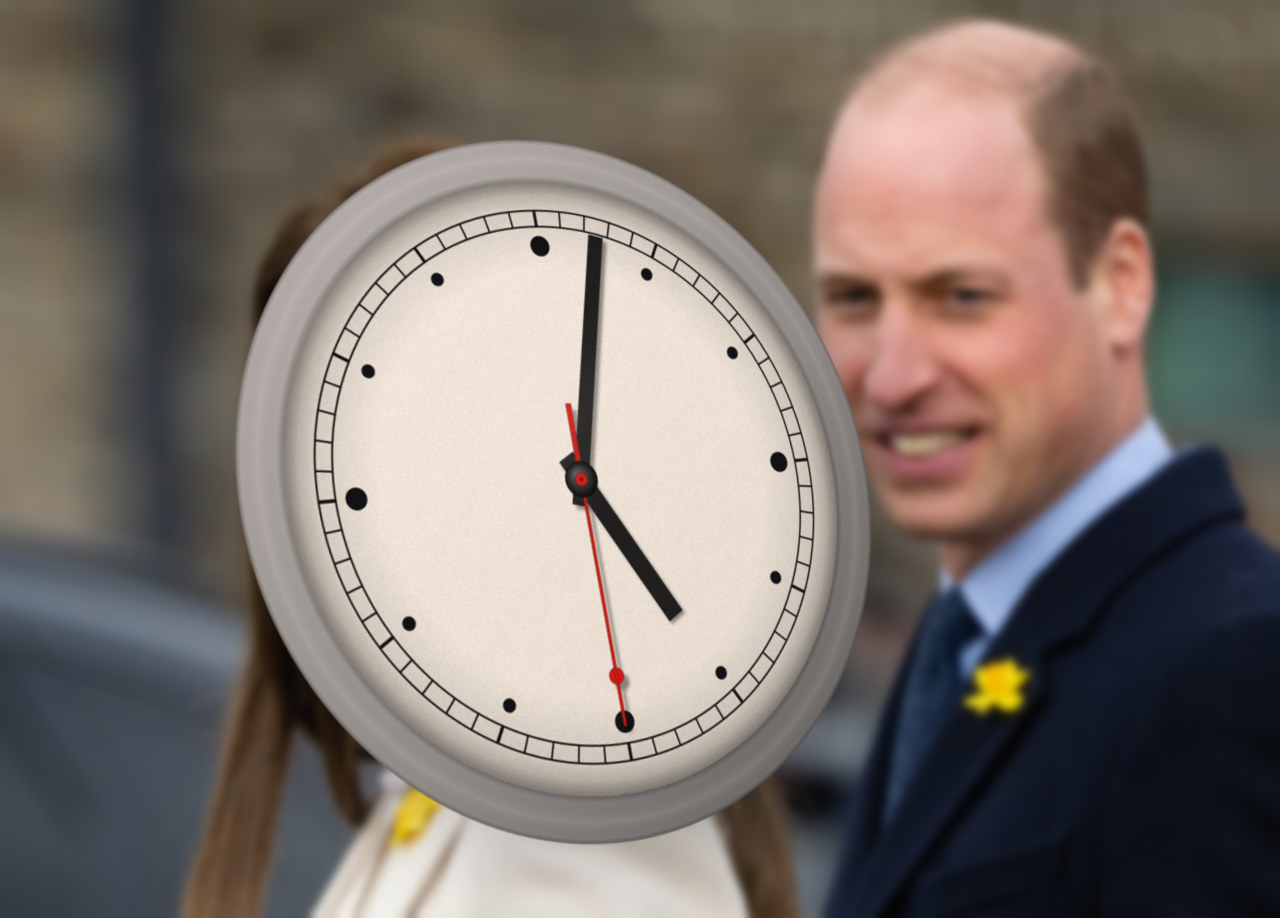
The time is 5h02m30s
